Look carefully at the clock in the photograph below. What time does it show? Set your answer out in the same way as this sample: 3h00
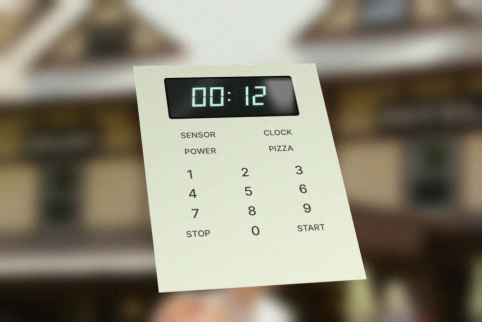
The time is 0h12
